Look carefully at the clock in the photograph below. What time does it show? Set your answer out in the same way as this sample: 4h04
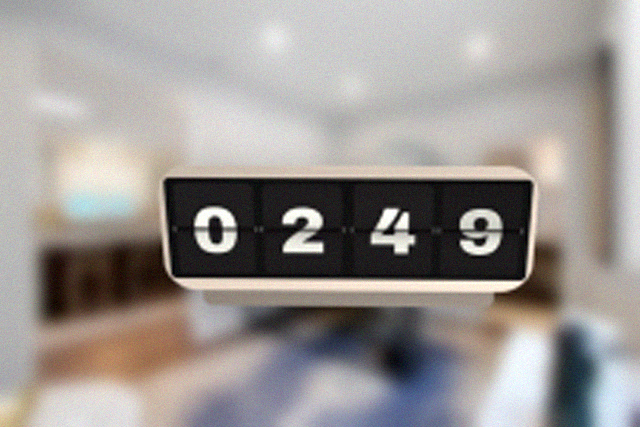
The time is 2h49
